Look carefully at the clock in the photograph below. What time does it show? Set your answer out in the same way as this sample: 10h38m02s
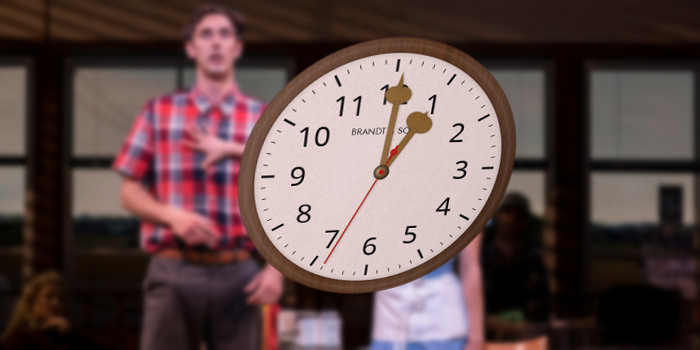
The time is 1h00m34s
